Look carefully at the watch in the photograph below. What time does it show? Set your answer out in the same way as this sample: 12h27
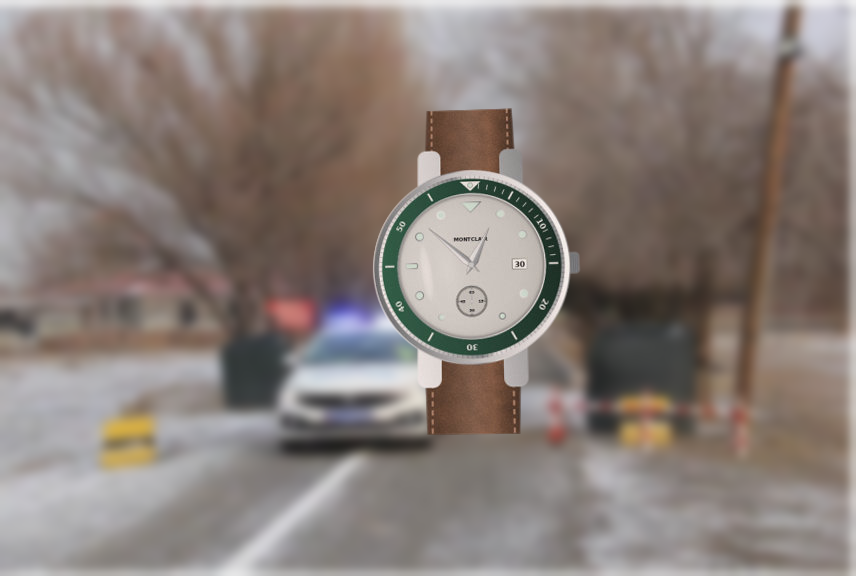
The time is 12h52
